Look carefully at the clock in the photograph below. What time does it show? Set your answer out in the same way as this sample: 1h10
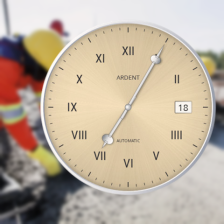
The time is 7h05
